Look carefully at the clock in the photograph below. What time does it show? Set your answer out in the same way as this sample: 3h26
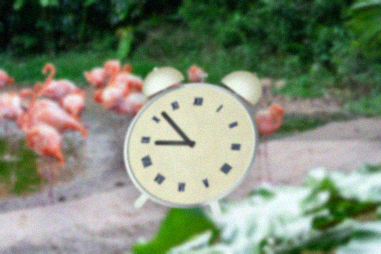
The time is 8h52
